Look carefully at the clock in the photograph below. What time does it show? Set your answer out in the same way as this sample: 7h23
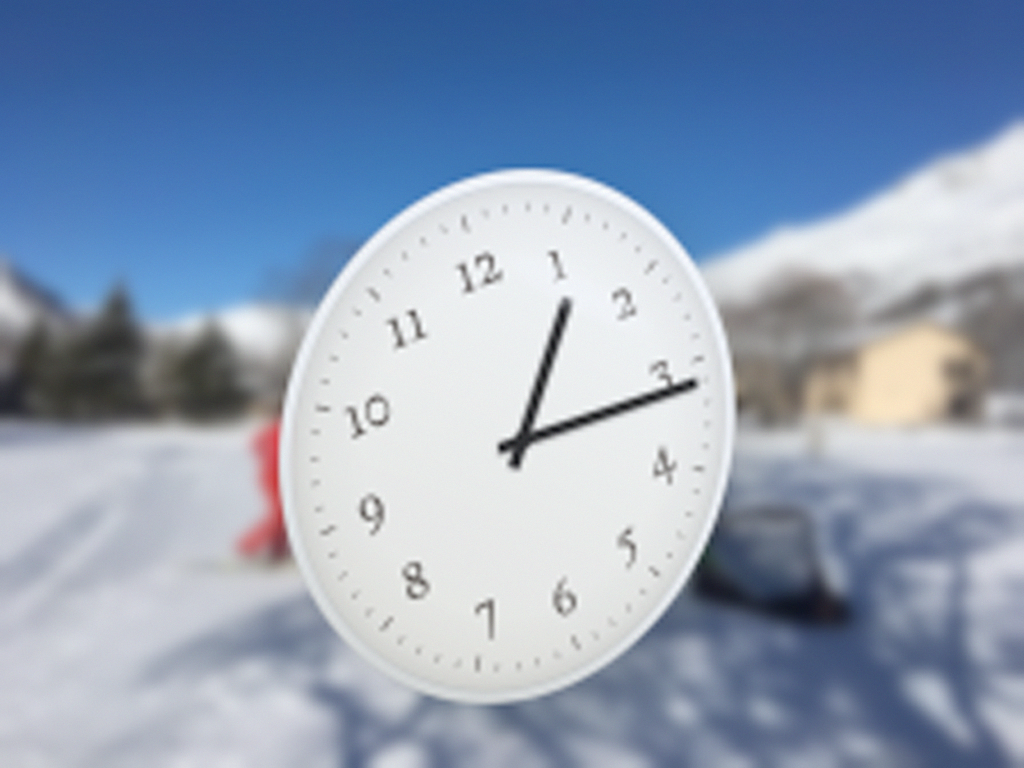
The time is 1h16
